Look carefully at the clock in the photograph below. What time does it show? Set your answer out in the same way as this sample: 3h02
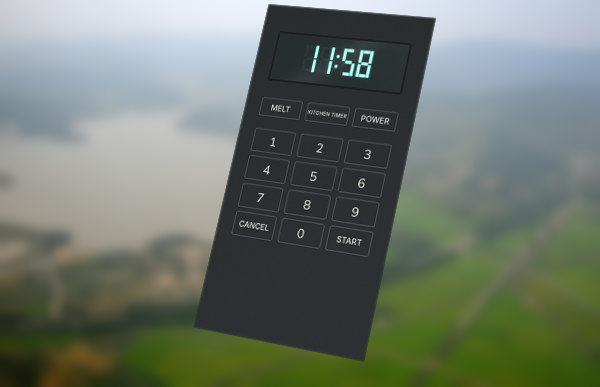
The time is 11h58
